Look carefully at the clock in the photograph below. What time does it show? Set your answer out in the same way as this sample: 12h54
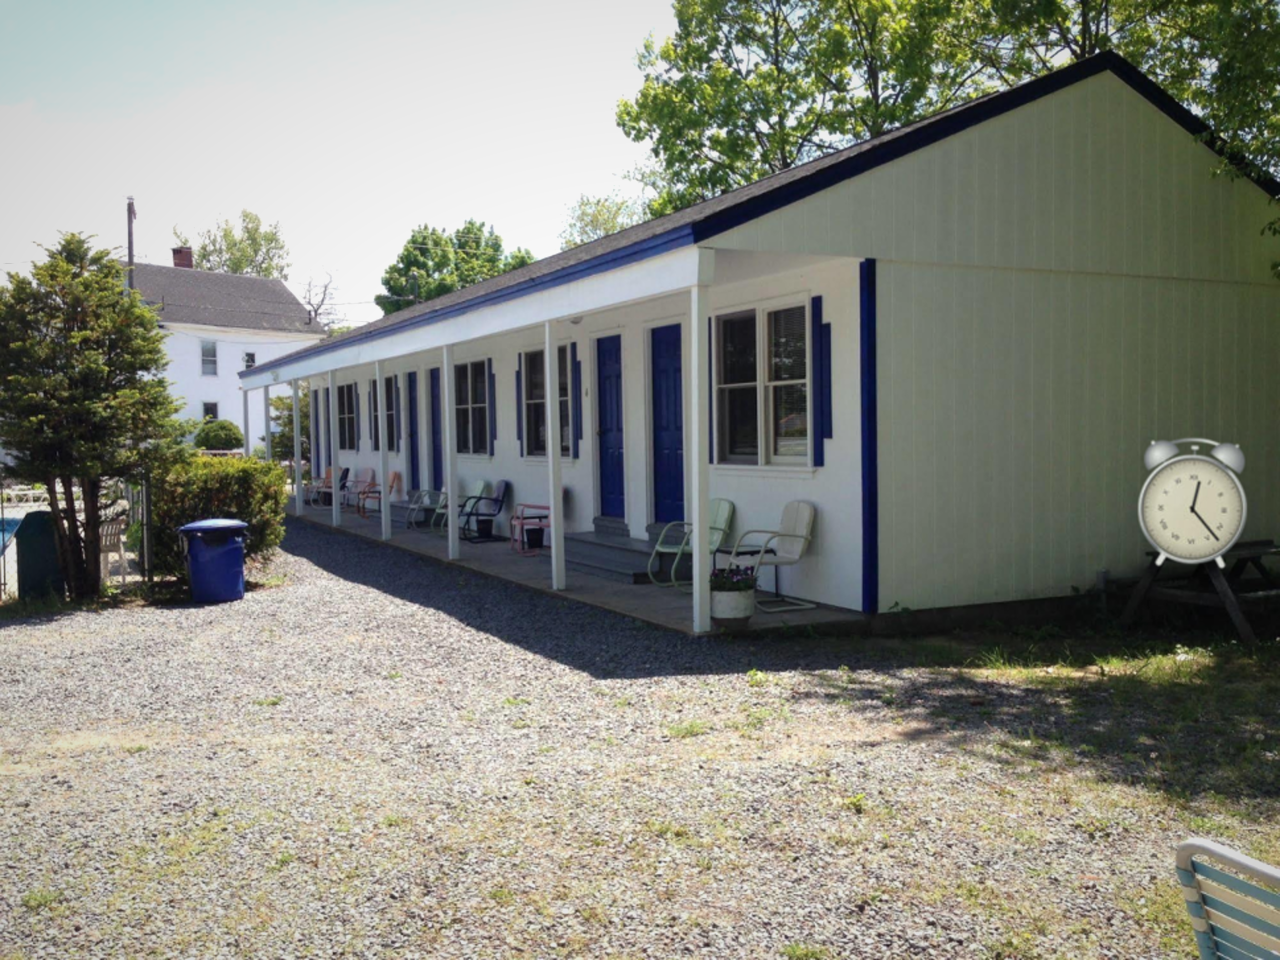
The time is 12h23
